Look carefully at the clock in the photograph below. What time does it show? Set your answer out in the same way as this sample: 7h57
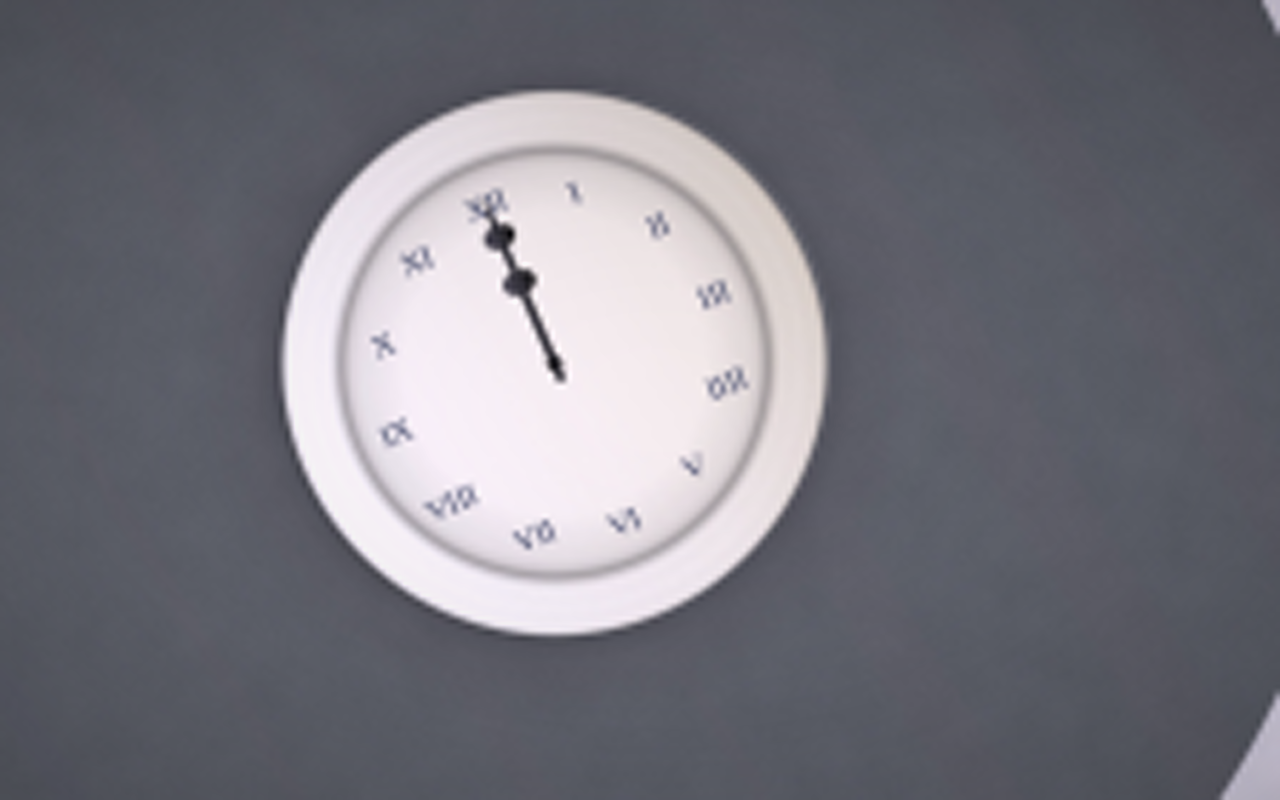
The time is 12h00
